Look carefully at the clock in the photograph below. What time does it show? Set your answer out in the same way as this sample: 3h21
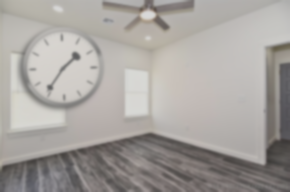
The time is 1h36
